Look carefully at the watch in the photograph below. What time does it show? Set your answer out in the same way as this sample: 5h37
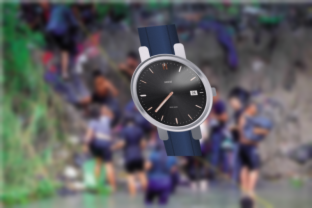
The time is 7h38
